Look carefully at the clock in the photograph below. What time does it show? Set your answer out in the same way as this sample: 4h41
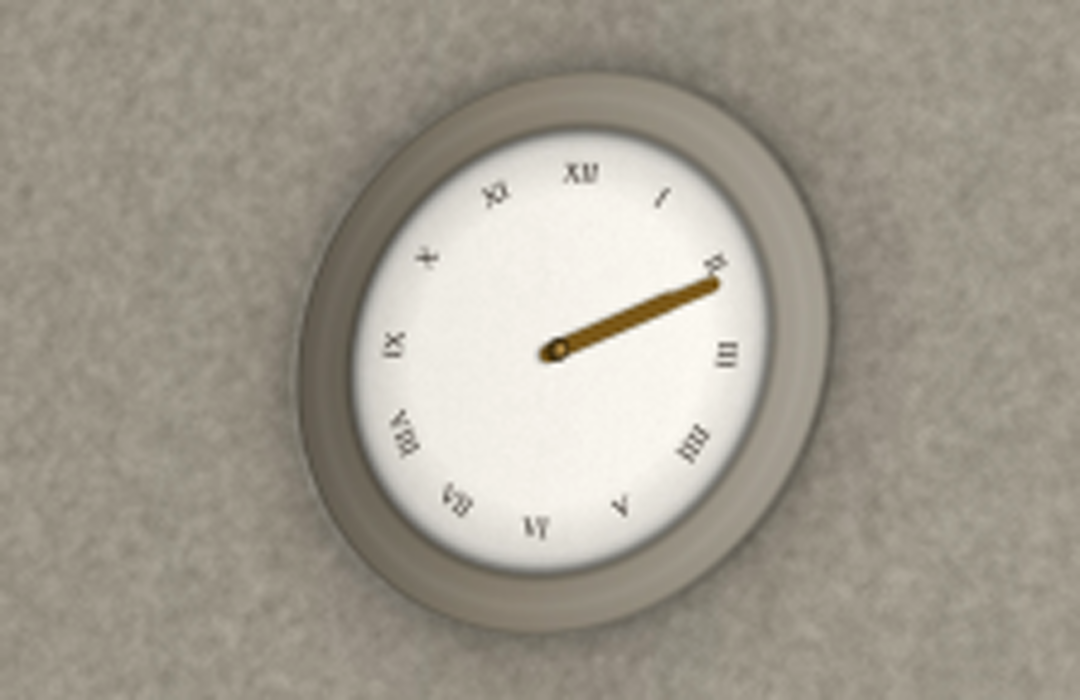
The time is 2h11
